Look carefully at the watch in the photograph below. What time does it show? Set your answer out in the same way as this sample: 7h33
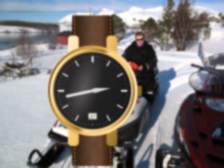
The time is 2h43
